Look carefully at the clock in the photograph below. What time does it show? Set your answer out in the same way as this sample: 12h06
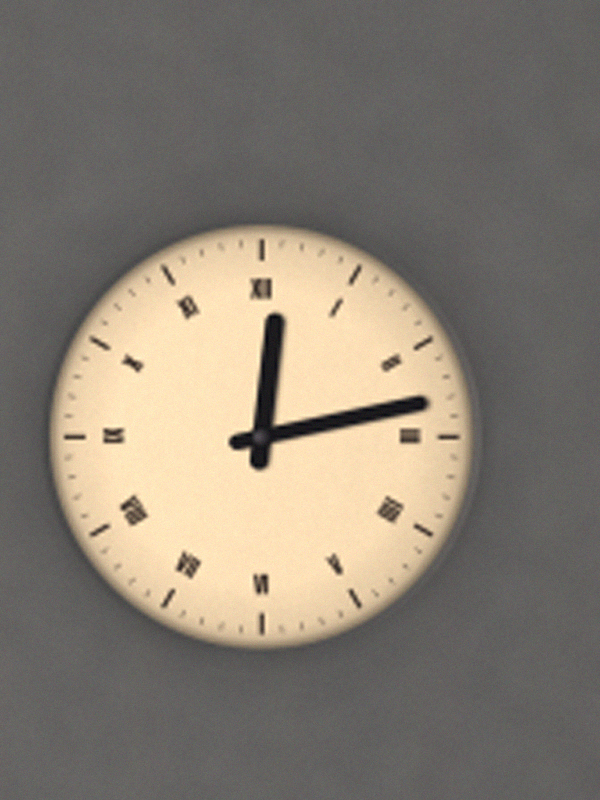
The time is 12h13
